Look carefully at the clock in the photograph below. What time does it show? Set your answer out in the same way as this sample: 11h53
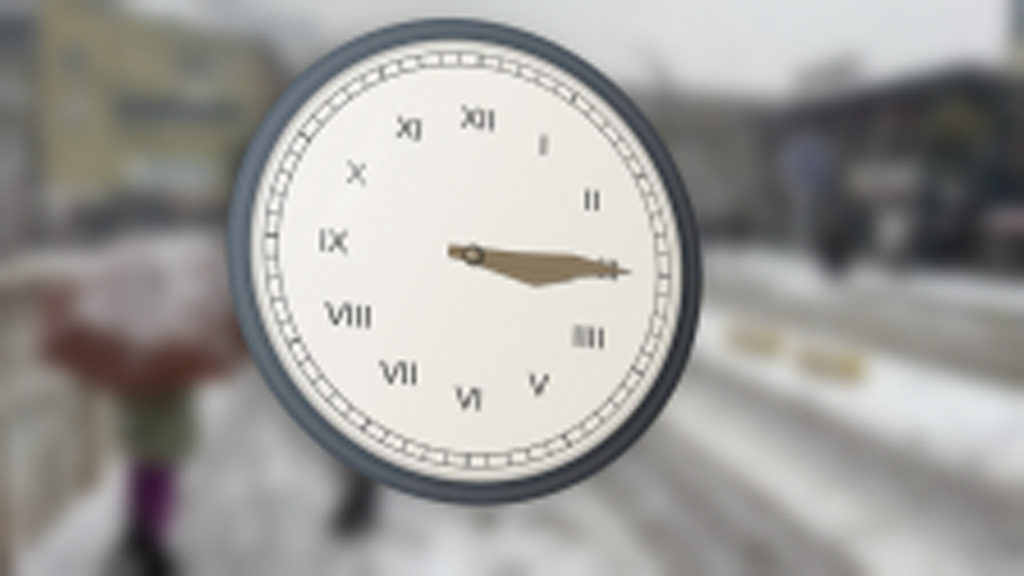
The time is 3h15
